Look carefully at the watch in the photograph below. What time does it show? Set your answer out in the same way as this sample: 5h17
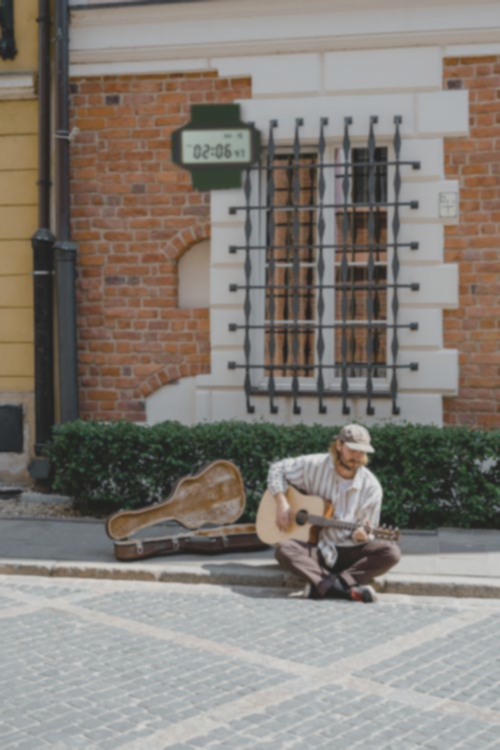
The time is 2h06
